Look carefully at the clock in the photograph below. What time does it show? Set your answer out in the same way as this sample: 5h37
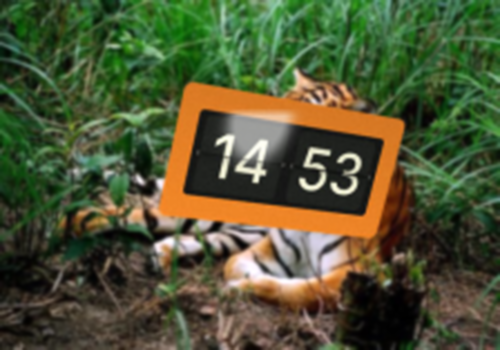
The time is 14h53
